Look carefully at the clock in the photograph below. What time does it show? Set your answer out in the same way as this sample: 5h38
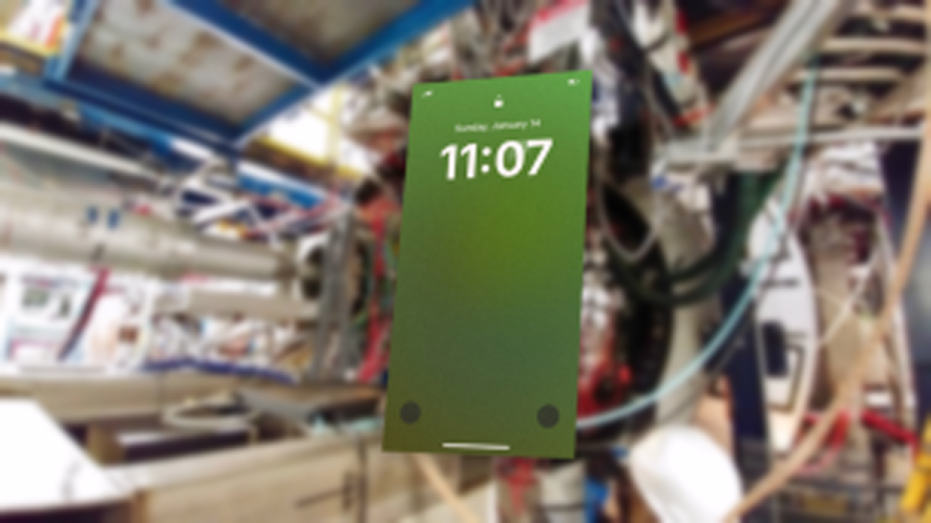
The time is 11h07
